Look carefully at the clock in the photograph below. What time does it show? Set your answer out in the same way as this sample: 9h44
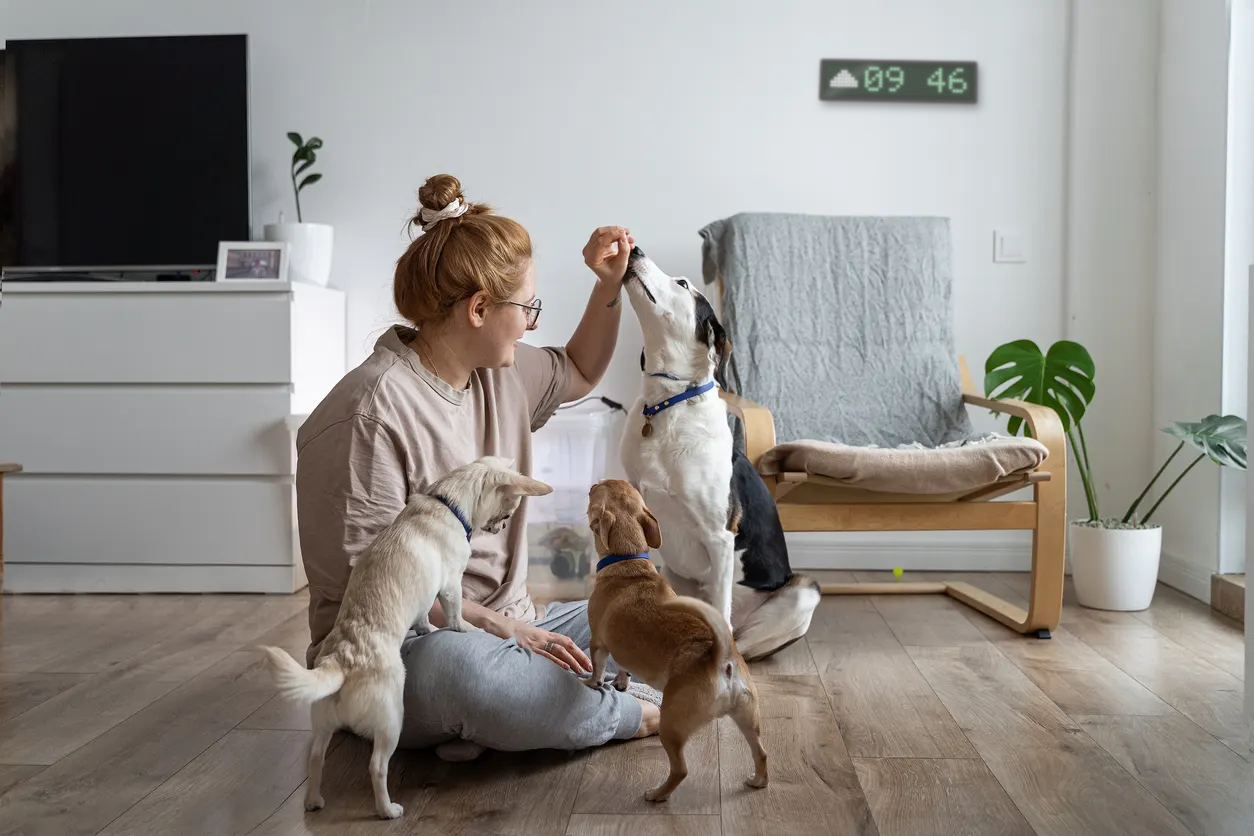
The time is 9h46
